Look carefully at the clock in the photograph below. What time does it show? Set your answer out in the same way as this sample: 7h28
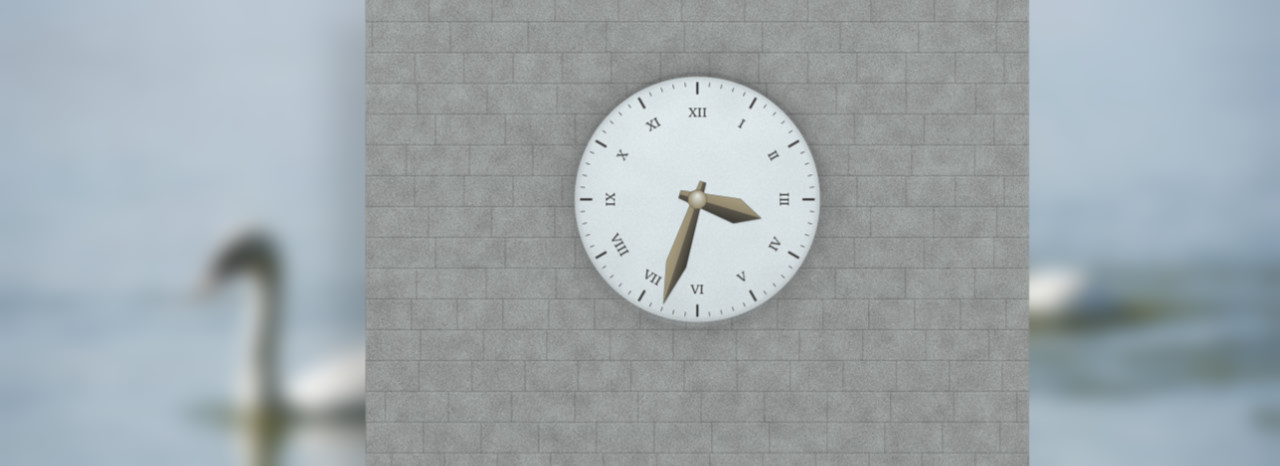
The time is 3h33
